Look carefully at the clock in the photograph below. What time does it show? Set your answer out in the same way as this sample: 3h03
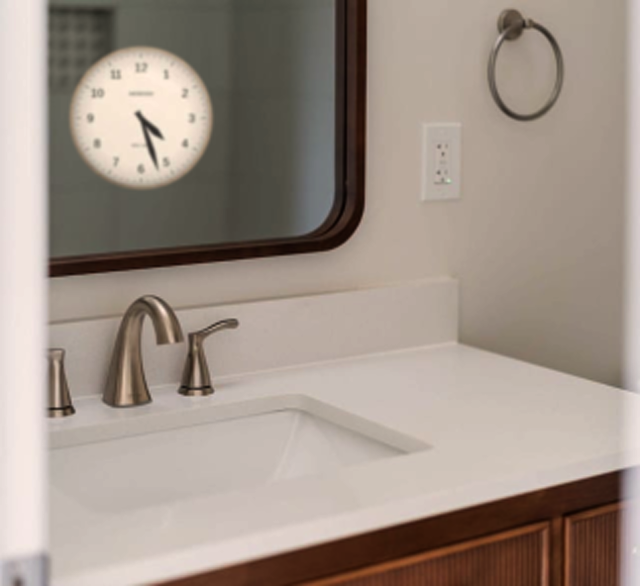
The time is 4h27
